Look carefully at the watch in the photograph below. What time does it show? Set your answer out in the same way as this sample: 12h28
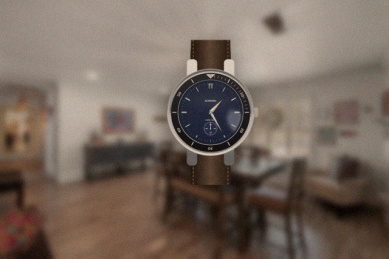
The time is 1h25
